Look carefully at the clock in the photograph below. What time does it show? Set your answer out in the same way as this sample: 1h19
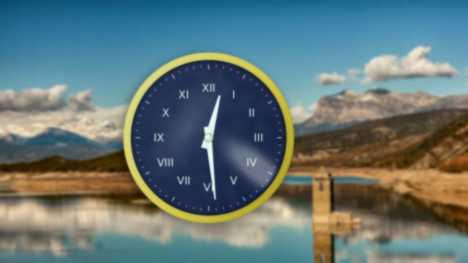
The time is 12h29
